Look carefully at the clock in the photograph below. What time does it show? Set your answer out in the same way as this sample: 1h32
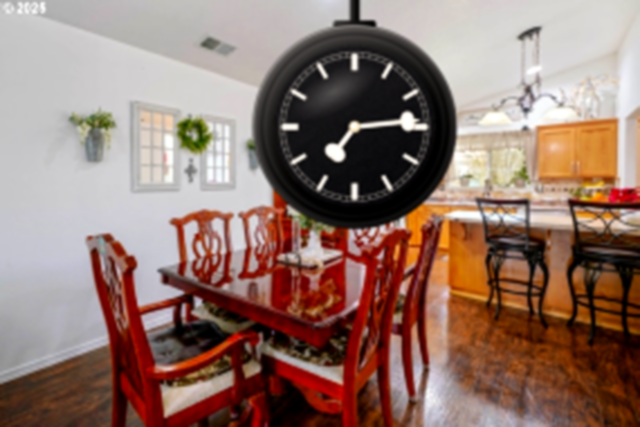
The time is 7h14
